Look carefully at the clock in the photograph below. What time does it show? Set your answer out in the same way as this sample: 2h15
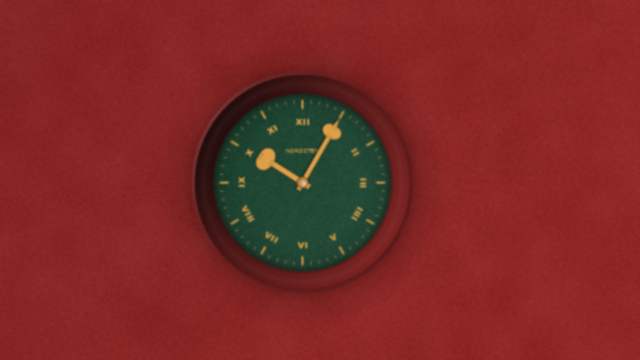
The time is 10h05
